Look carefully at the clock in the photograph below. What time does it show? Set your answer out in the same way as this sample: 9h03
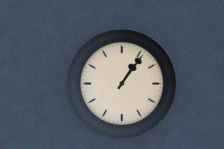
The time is 1h06
